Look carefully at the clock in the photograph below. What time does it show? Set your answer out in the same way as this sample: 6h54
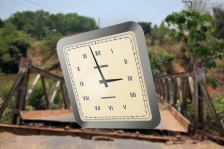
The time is 2h58
